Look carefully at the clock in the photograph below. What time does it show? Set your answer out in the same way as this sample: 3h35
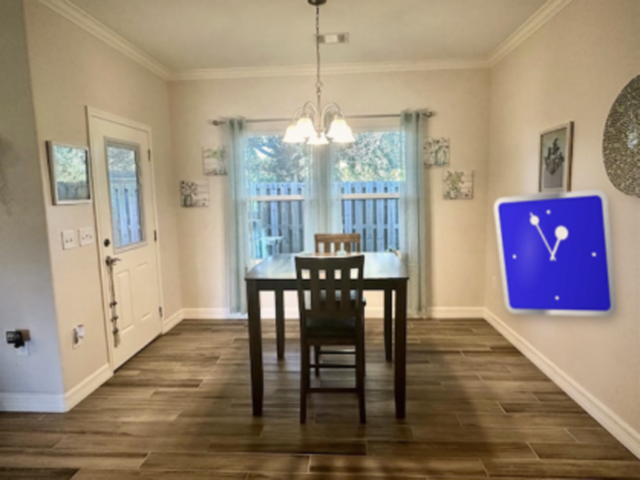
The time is 12h56
